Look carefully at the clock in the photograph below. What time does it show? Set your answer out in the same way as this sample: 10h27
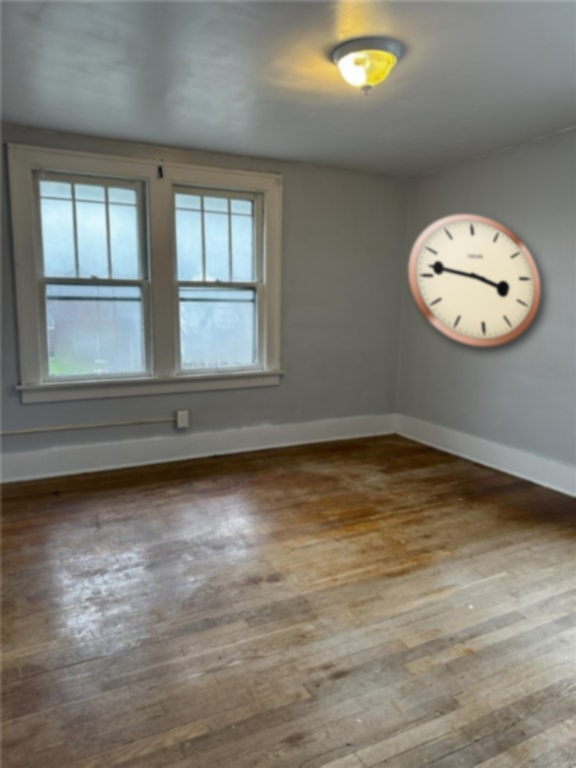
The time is 3h47
